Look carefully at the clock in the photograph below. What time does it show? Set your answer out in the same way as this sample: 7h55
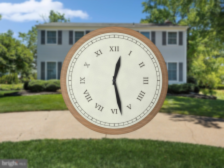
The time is 12h28
